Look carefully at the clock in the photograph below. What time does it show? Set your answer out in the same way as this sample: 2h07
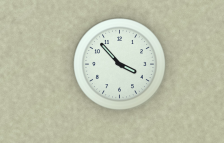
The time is 3h53
